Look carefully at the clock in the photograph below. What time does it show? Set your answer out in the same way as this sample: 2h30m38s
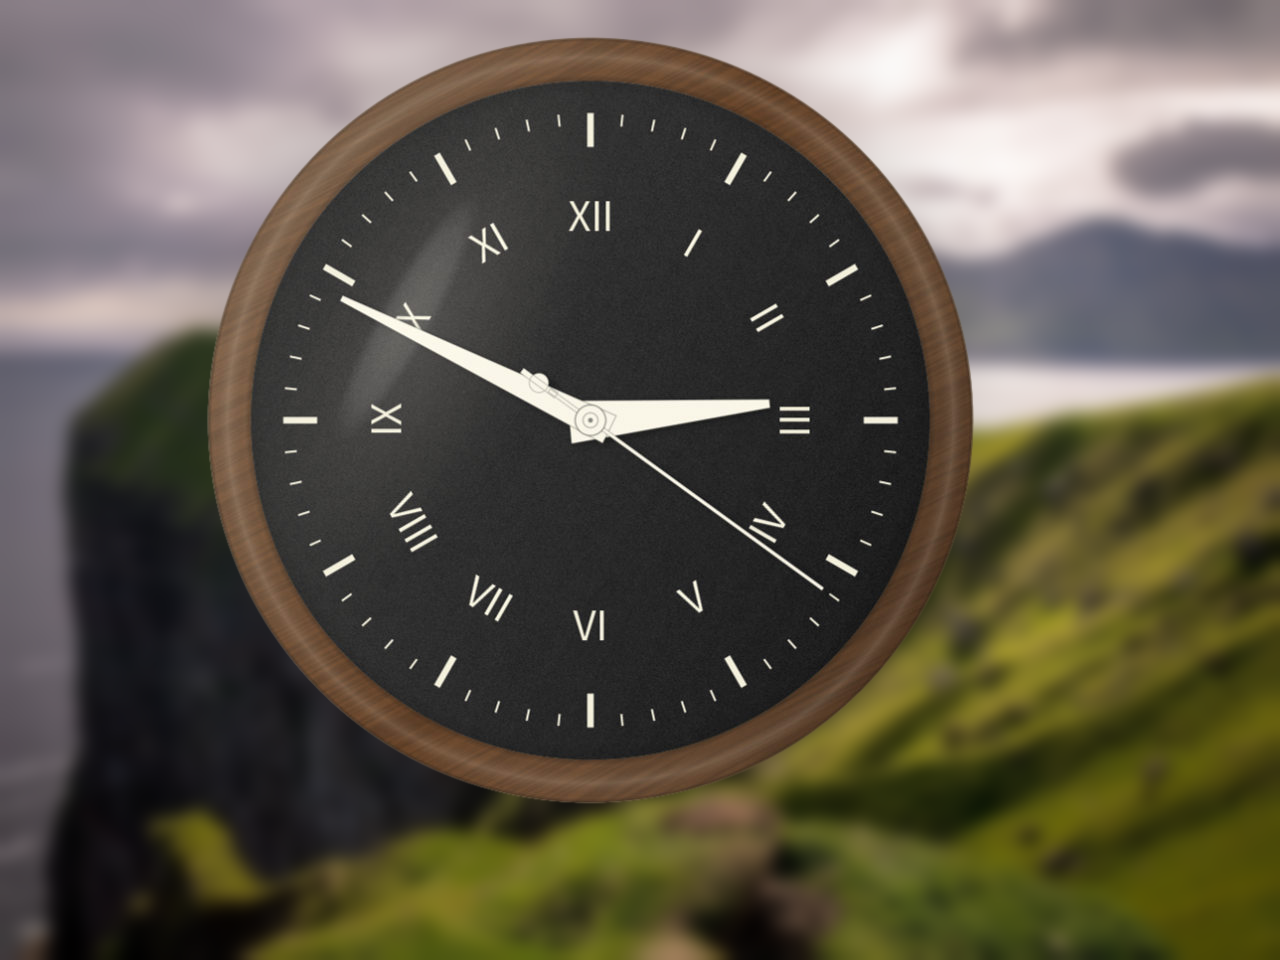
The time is 2h49m21s
